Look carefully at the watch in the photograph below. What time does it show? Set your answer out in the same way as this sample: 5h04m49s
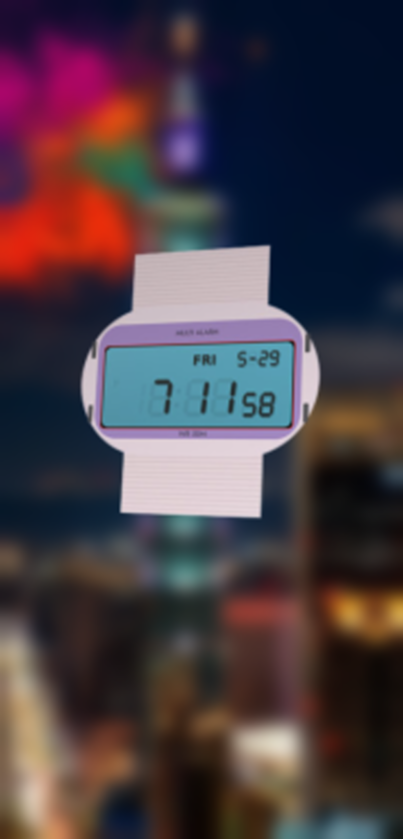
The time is 7h11m58s
